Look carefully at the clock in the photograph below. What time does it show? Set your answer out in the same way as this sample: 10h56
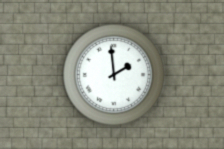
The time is 1h59
